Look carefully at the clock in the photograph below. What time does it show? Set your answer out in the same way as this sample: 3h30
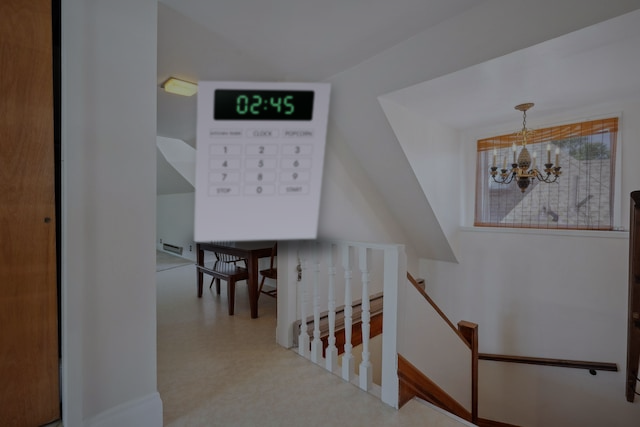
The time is 2h45
